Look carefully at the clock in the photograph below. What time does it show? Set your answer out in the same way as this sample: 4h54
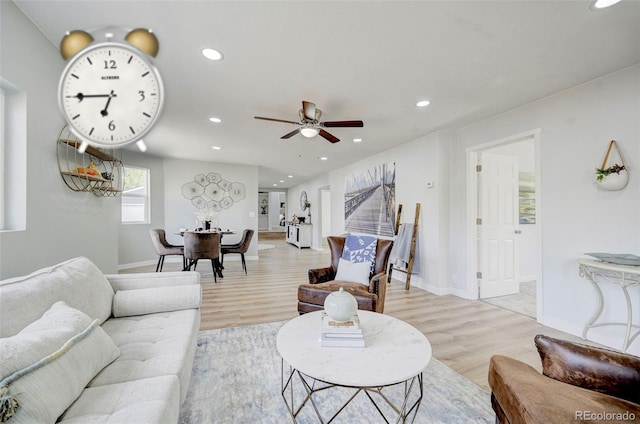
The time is 6h45
